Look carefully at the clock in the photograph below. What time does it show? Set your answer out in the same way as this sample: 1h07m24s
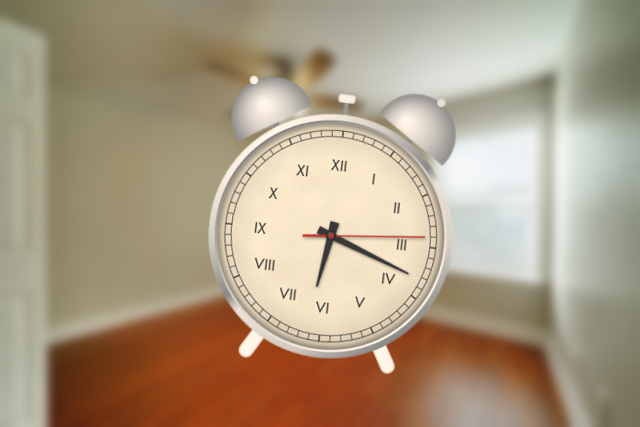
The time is 6h18m14s
